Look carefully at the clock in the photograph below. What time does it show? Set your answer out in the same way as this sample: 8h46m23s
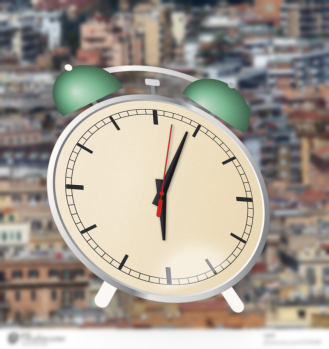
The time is 6h04m02s
